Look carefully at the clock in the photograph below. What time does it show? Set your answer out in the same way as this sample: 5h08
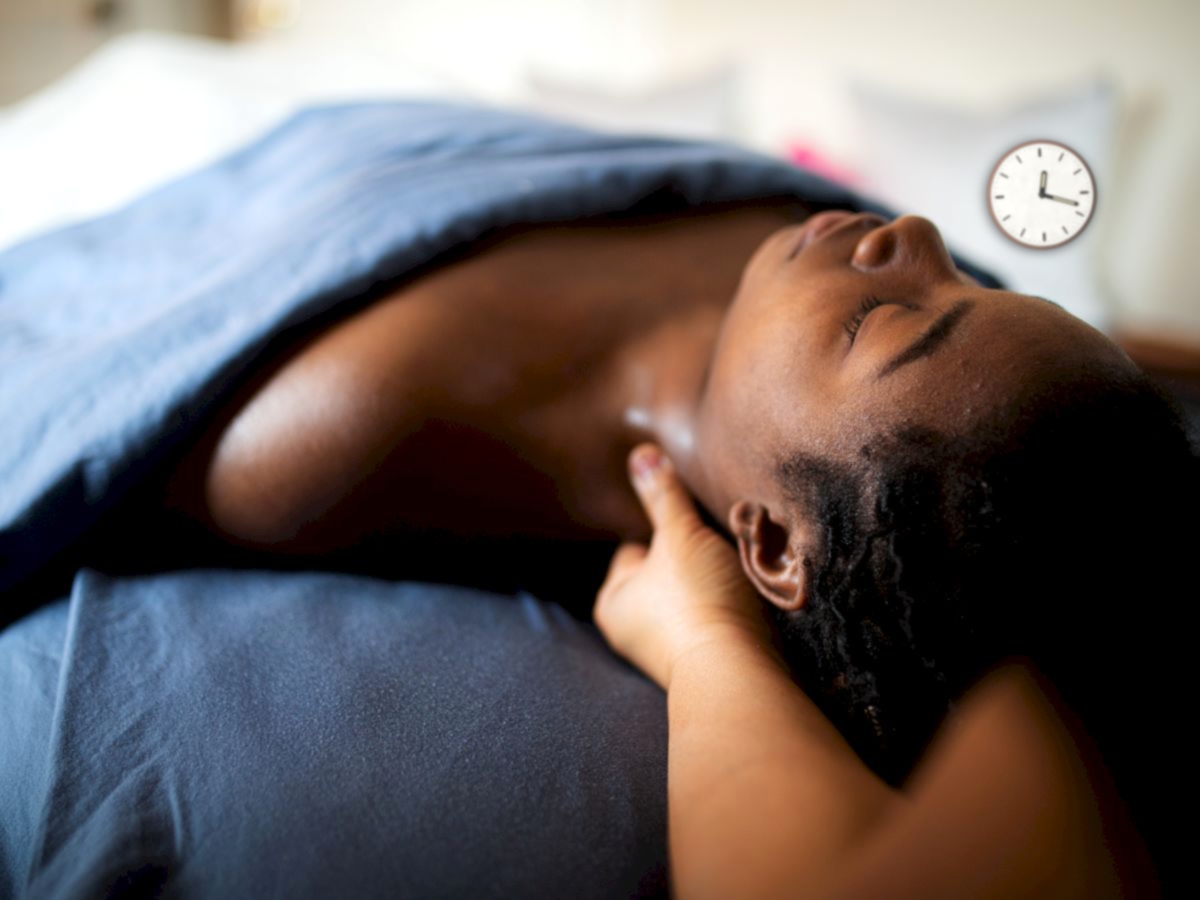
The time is 12h18
